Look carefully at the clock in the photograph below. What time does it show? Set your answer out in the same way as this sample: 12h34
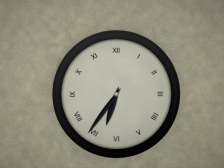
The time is 6h36
